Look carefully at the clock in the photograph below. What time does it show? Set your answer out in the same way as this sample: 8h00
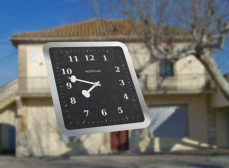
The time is 7h48
